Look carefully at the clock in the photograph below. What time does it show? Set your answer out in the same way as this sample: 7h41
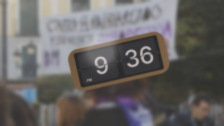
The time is 9h36
